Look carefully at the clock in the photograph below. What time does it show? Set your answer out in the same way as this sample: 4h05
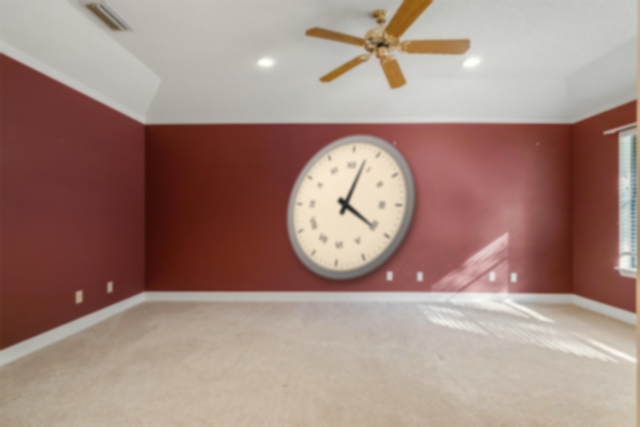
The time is 4h03
